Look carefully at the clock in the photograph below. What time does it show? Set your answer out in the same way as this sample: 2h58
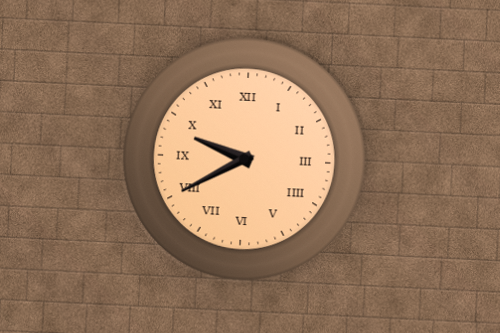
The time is 9h40
